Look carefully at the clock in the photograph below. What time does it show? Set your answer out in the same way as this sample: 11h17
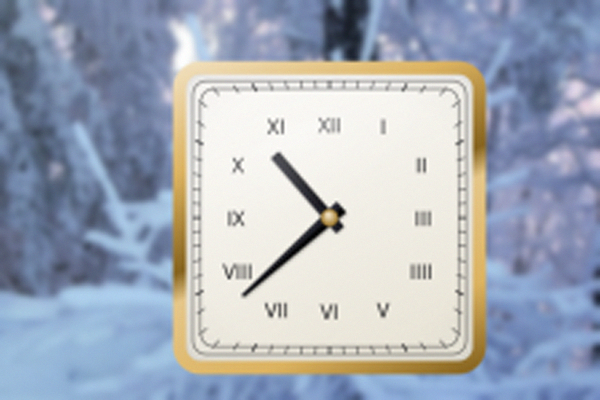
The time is 10h38
